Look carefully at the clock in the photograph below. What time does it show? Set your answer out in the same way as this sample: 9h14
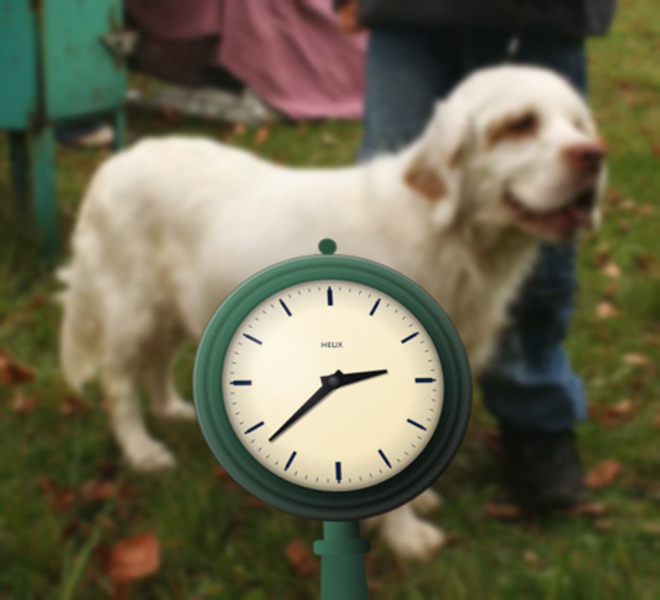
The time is 2h38
